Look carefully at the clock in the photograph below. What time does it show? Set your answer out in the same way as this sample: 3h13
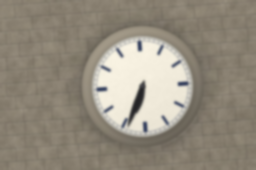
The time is 6h34
